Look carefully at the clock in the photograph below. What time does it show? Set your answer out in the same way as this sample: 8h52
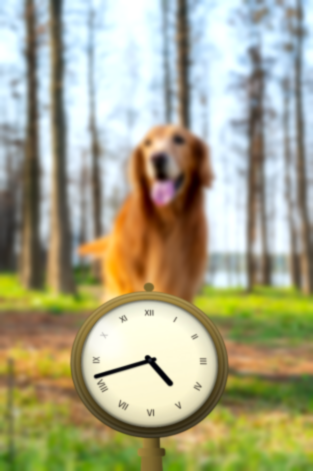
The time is 4h42
